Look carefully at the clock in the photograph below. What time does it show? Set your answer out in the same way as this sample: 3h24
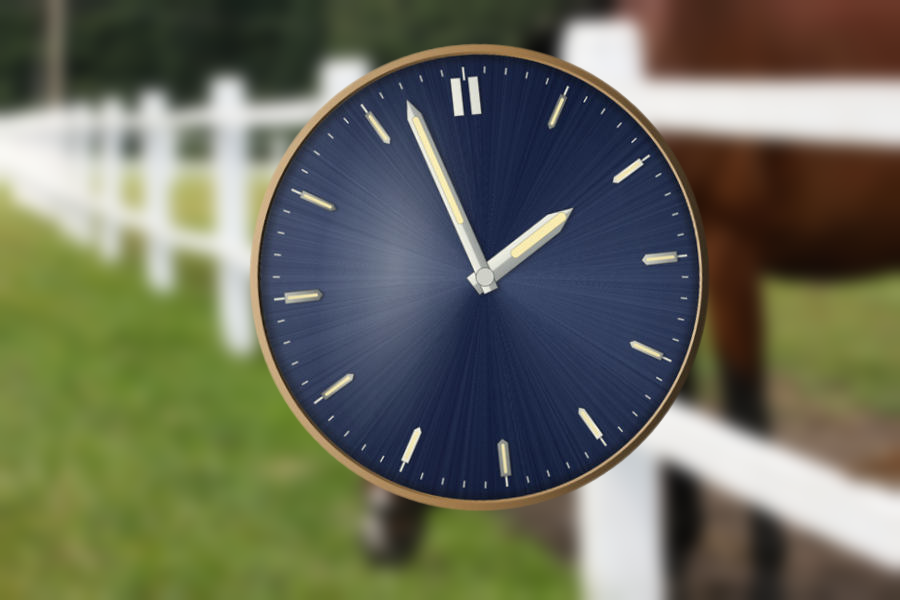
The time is 1h57
